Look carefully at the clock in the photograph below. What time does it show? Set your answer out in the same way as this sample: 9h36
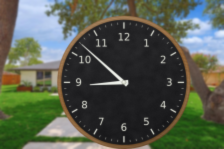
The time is 8h52
